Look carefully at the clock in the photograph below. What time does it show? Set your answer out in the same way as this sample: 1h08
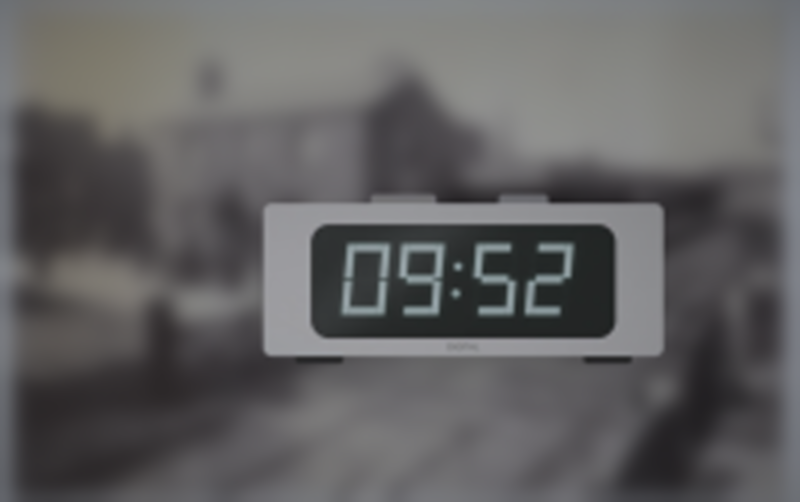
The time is 9h52
